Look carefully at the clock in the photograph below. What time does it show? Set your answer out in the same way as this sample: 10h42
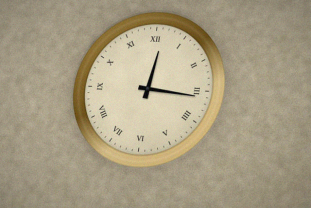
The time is 12h16
